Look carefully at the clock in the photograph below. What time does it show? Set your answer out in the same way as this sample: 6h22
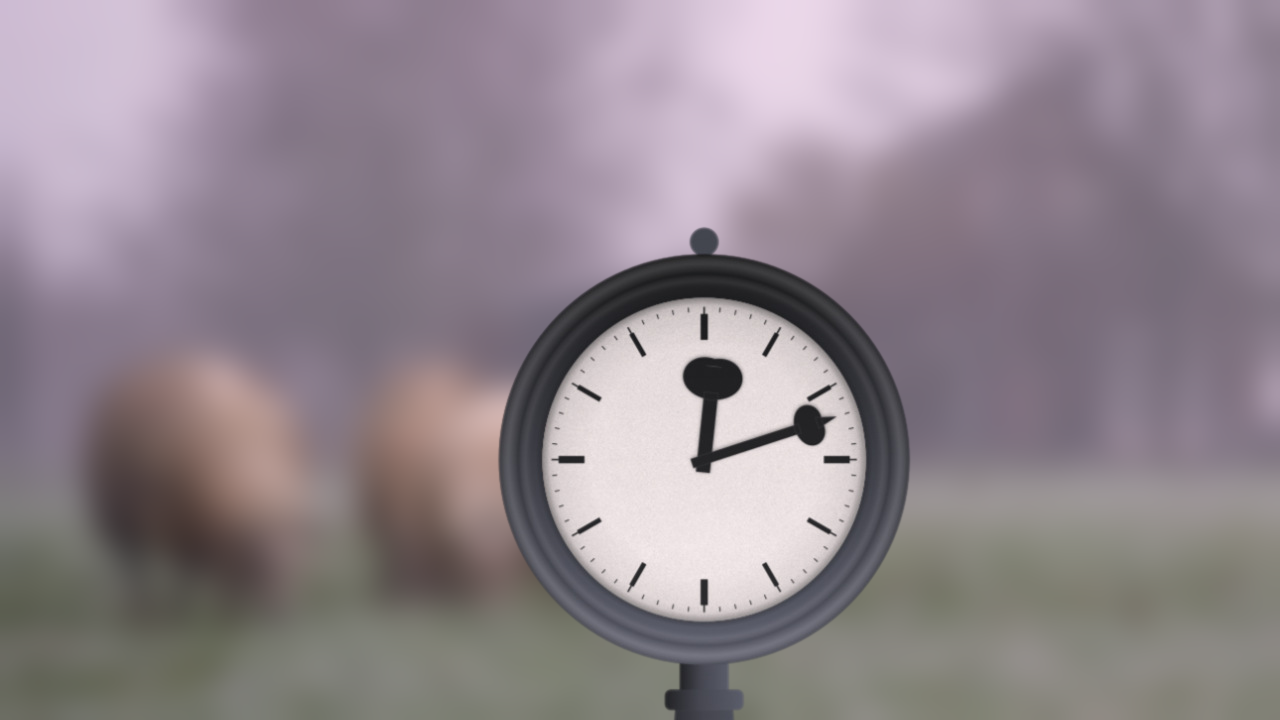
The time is 12h12
